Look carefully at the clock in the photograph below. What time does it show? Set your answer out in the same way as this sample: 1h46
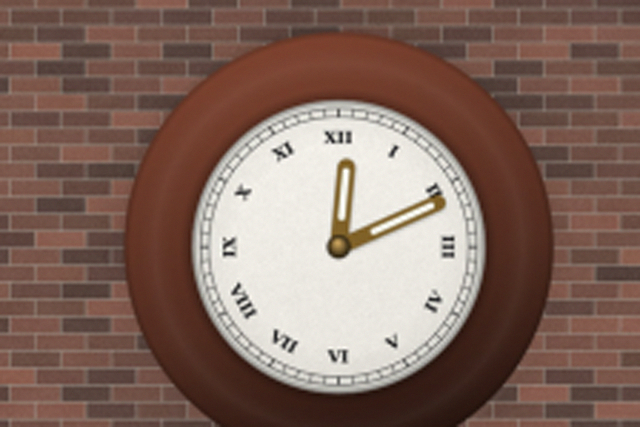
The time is 12h11
